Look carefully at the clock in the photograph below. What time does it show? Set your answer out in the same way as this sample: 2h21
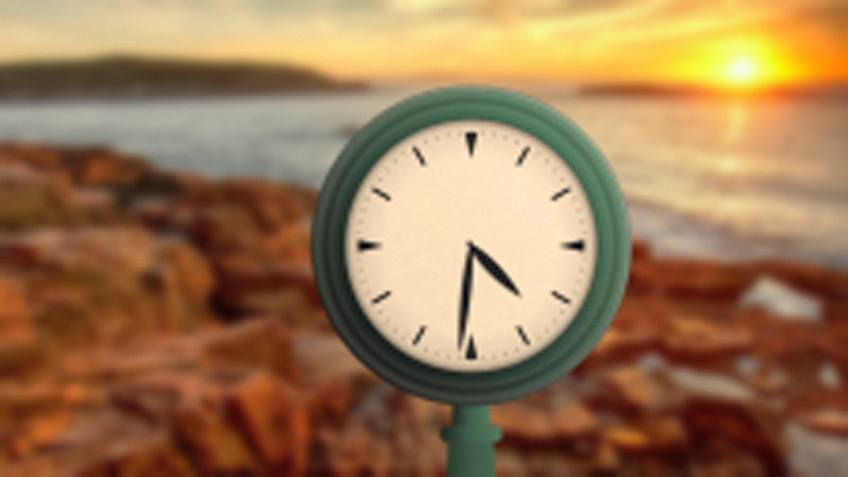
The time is 4h31
